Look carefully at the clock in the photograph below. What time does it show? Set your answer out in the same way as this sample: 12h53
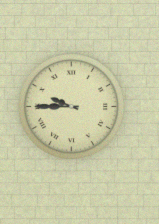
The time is 9h45
